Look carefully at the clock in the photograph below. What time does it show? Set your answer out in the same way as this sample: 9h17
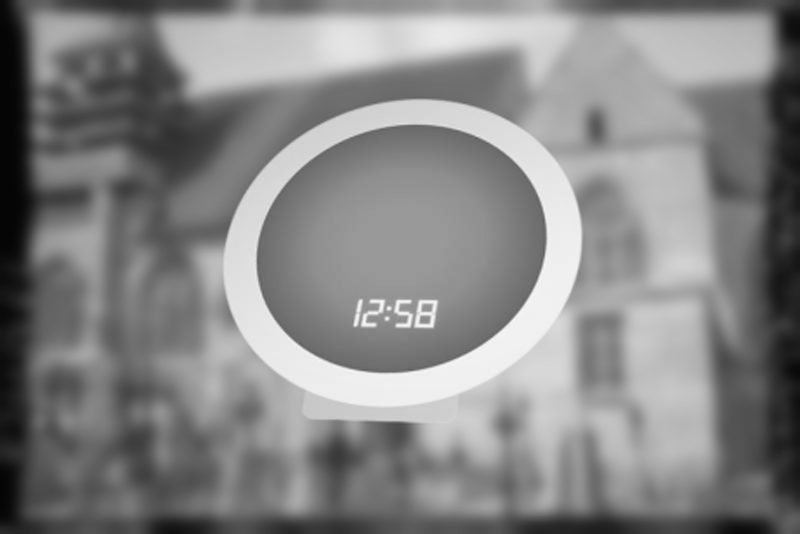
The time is 12h58
